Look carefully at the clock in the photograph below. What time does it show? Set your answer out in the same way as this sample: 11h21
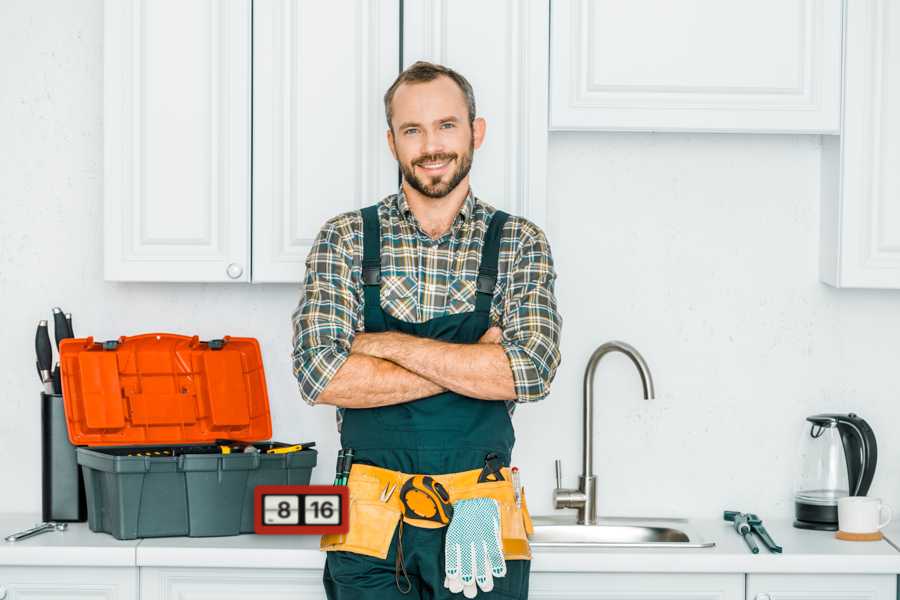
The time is 8h16
